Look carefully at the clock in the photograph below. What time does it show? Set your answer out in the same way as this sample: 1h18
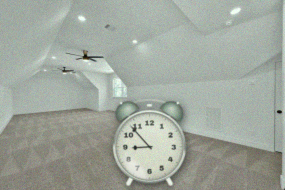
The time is 8h53
